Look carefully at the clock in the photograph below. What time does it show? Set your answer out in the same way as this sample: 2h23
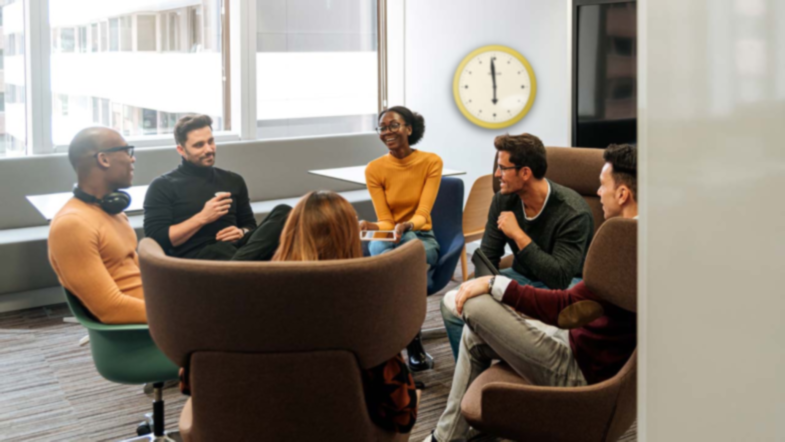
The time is 5h59
